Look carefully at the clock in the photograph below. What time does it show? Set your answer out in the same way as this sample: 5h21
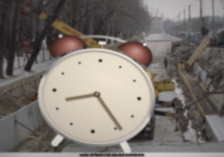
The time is 8h24
